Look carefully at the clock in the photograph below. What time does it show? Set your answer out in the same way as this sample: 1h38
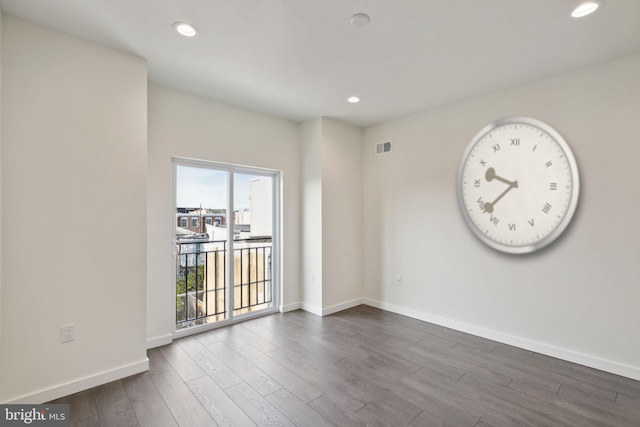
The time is 9h38
